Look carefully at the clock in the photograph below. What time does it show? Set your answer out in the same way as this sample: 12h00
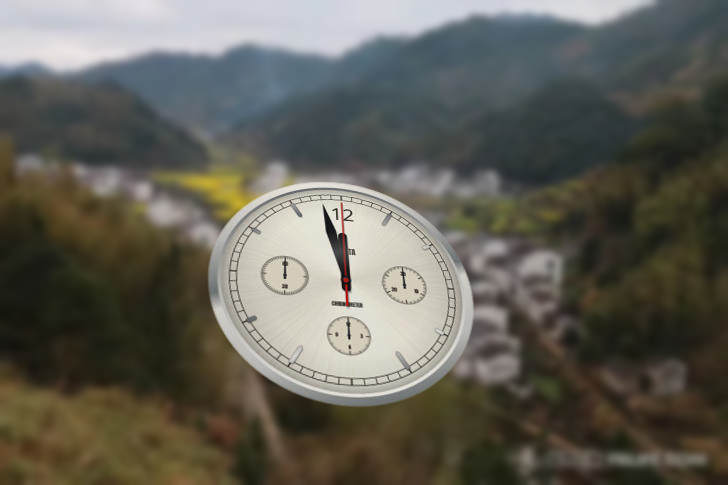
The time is 11h58
